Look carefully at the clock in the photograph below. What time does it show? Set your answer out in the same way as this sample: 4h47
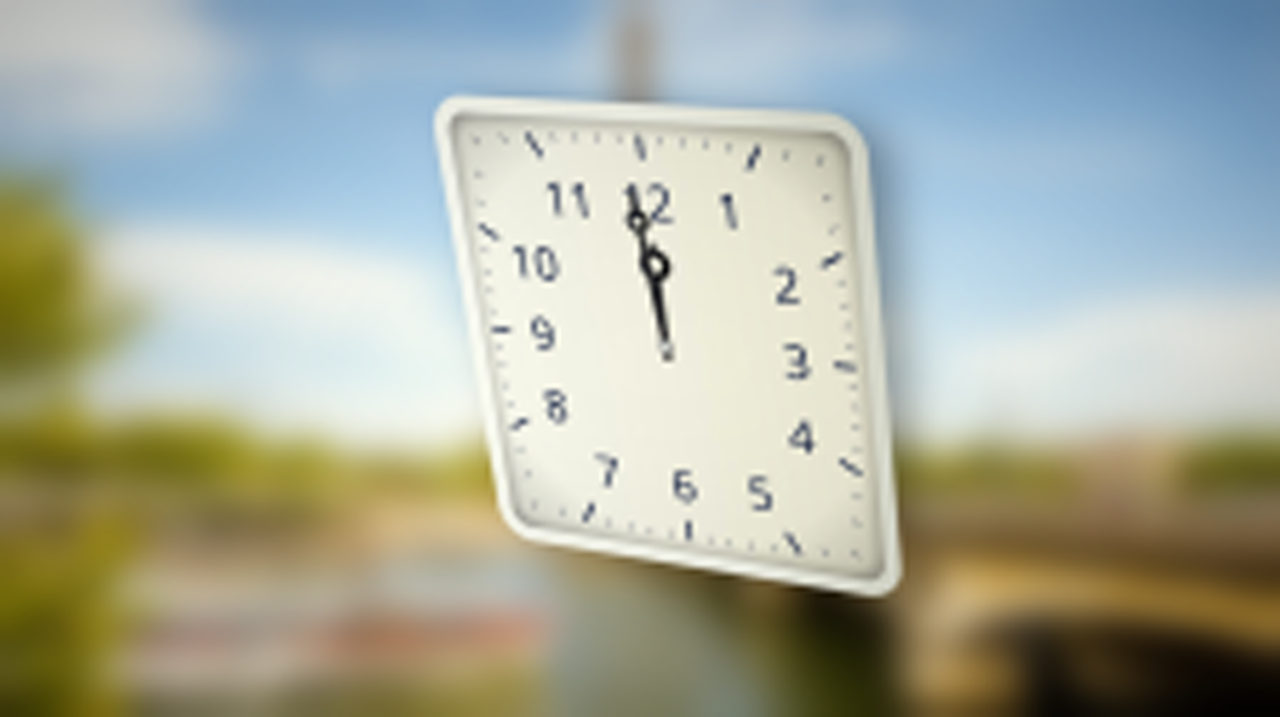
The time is 11h59
